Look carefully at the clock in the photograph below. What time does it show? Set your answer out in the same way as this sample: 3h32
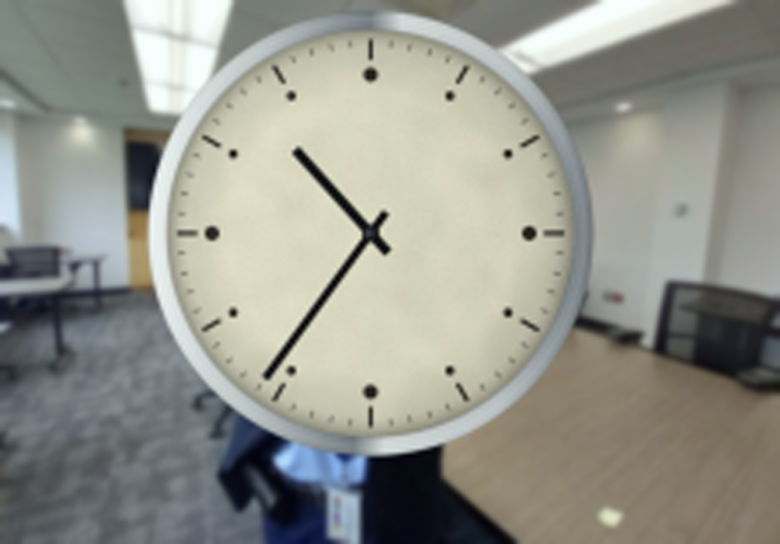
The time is 10h36
